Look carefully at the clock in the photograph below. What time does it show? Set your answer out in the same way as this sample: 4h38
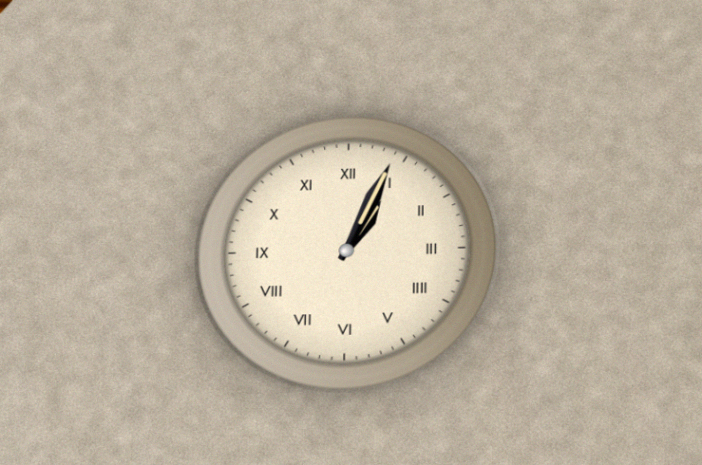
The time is 1h04
